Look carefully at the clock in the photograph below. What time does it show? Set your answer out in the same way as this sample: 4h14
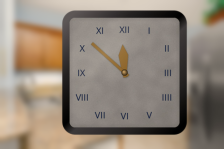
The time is 11h52
